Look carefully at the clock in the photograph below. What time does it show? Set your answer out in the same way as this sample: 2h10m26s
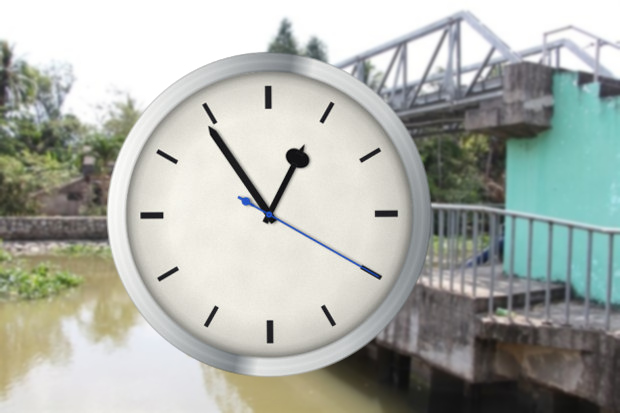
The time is 12h54m20s
